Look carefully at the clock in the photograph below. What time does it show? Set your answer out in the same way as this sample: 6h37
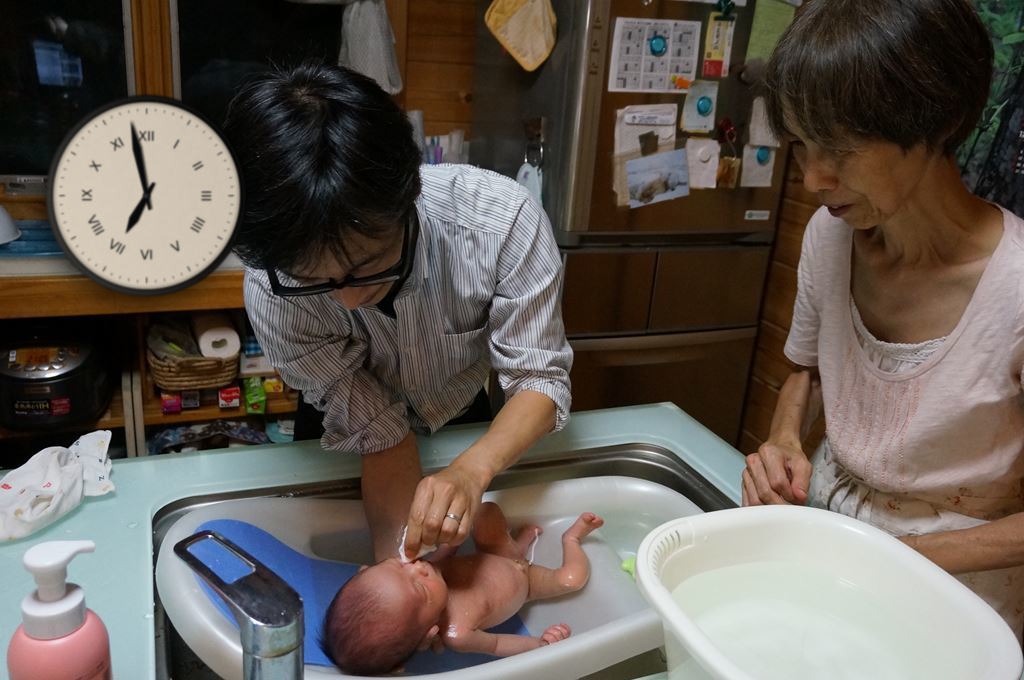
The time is 6h58
